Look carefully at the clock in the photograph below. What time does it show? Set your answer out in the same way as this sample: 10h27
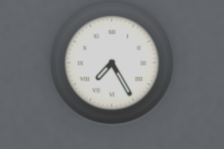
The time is 7h25
